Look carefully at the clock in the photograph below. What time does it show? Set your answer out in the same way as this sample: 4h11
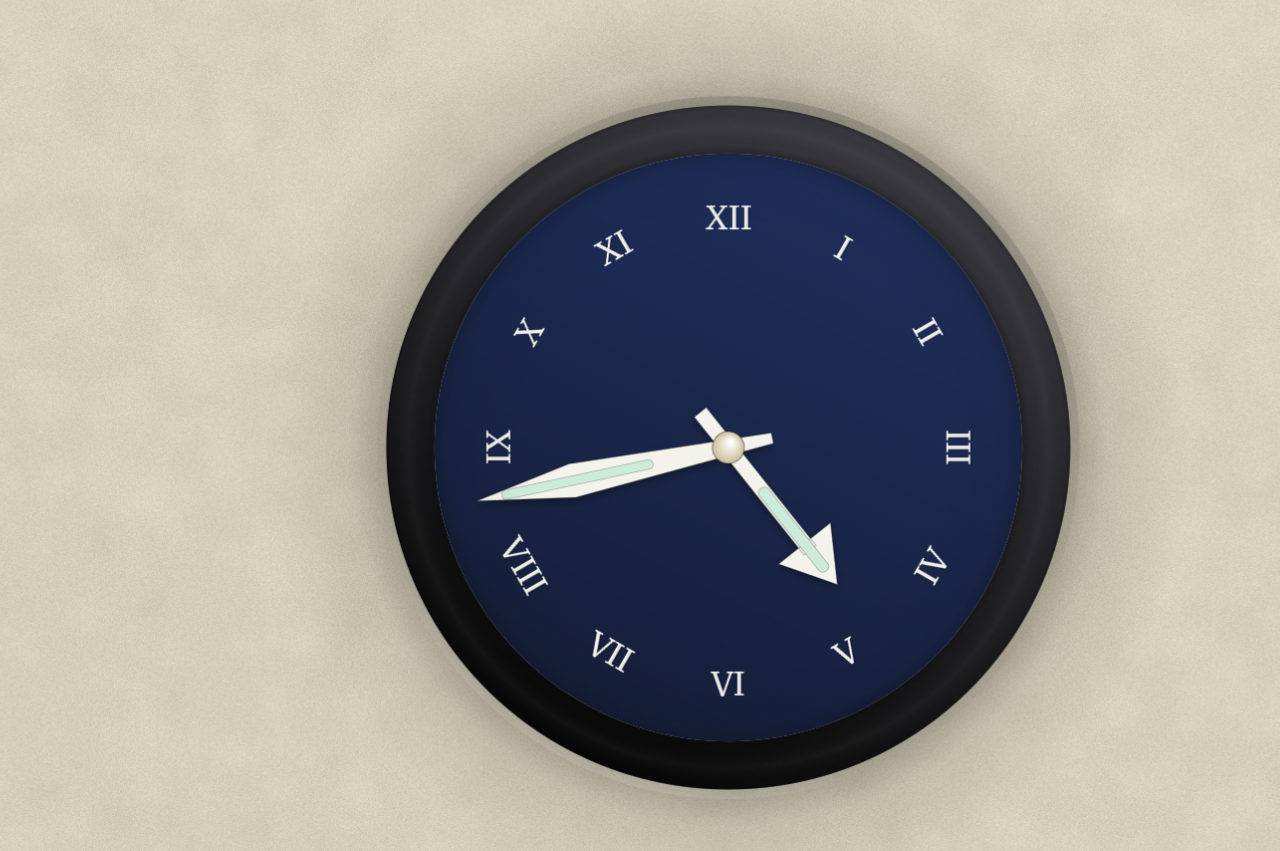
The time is 4h43
